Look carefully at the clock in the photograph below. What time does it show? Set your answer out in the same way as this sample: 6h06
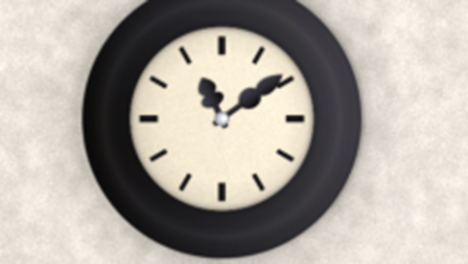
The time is 11h09
